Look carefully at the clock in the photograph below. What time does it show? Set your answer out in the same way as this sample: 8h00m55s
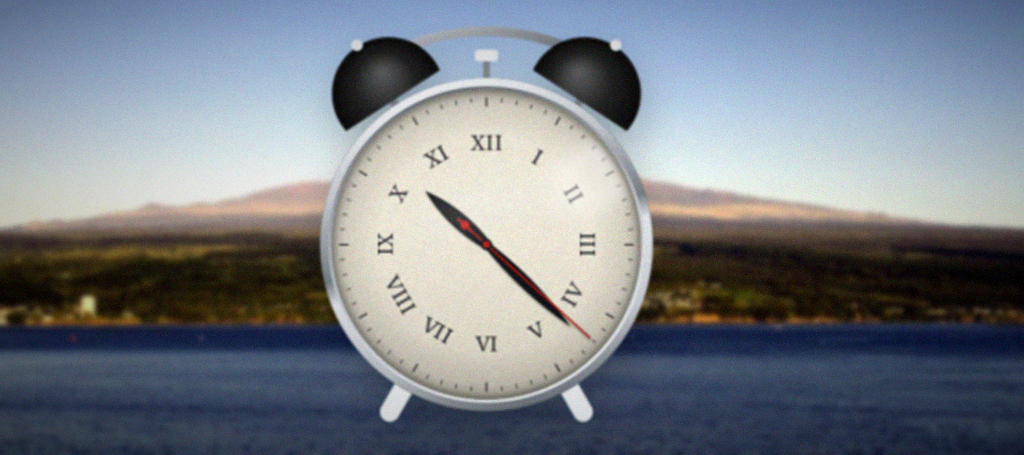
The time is 10h22m22s
